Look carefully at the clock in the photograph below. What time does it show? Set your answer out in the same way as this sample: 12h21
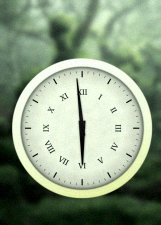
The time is 5h59
